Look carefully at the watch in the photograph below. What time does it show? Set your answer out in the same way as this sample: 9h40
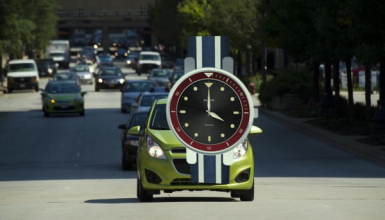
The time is 4h00
